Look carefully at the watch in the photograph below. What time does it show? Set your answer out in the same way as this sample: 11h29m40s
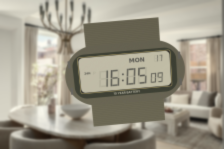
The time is 16h05m09s
